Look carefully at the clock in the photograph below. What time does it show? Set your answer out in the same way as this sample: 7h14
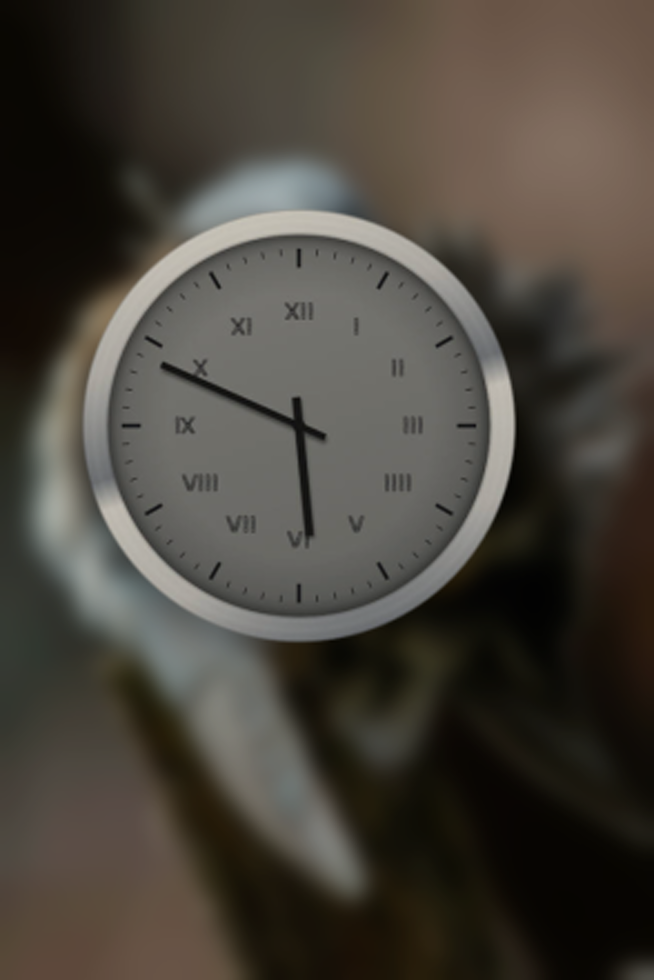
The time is 5h49
